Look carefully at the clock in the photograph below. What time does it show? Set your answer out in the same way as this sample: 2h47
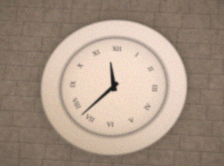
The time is 11h37
